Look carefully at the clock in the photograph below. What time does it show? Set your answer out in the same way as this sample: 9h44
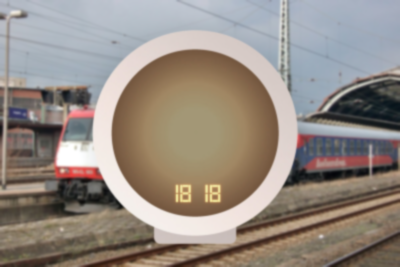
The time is 18h18
